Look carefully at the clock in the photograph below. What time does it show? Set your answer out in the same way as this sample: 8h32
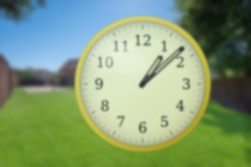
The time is 1h08
